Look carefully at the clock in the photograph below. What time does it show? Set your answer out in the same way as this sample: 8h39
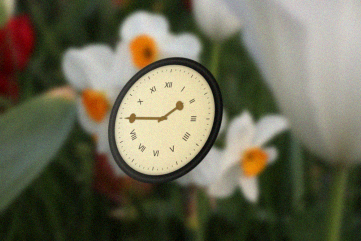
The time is 1h45
